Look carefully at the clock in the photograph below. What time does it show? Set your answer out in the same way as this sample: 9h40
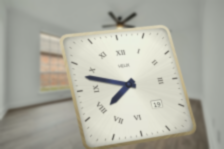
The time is 7h48
